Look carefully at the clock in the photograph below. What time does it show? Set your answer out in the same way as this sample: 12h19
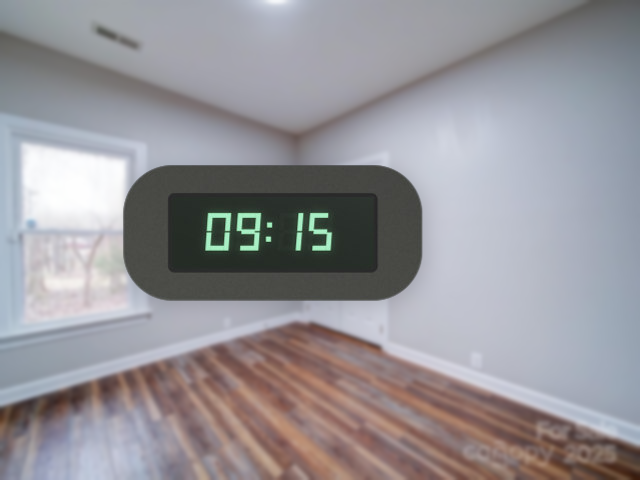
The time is 9h15
